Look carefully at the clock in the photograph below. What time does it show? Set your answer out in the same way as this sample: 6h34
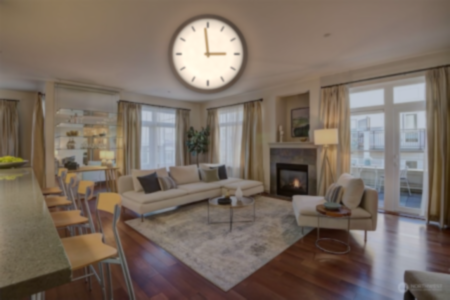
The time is 2h59
